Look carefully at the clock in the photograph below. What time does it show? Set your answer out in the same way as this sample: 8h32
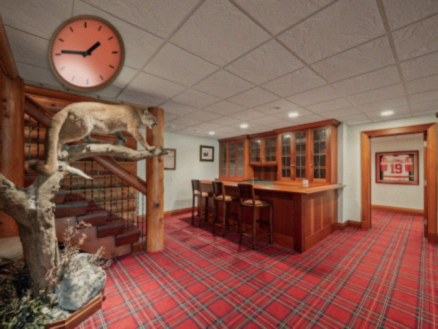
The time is 1h46
